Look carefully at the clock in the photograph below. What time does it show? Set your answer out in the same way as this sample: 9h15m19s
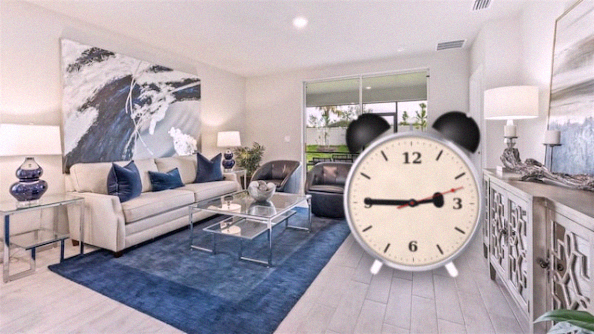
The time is 2h45m12s
